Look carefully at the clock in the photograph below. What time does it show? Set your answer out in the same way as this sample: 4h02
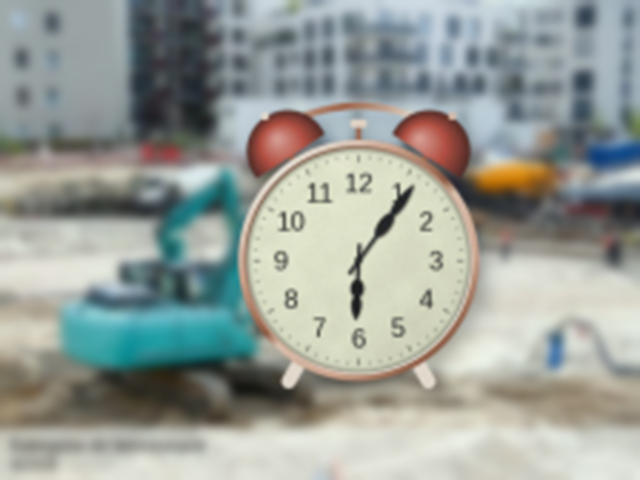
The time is 6h06
